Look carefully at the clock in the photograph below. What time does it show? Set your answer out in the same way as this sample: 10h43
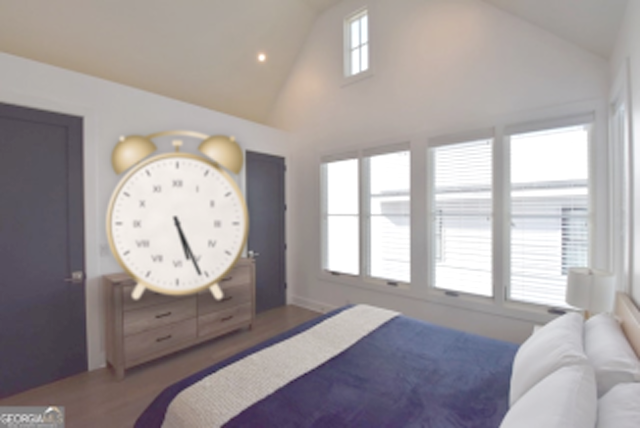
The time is 5h26
